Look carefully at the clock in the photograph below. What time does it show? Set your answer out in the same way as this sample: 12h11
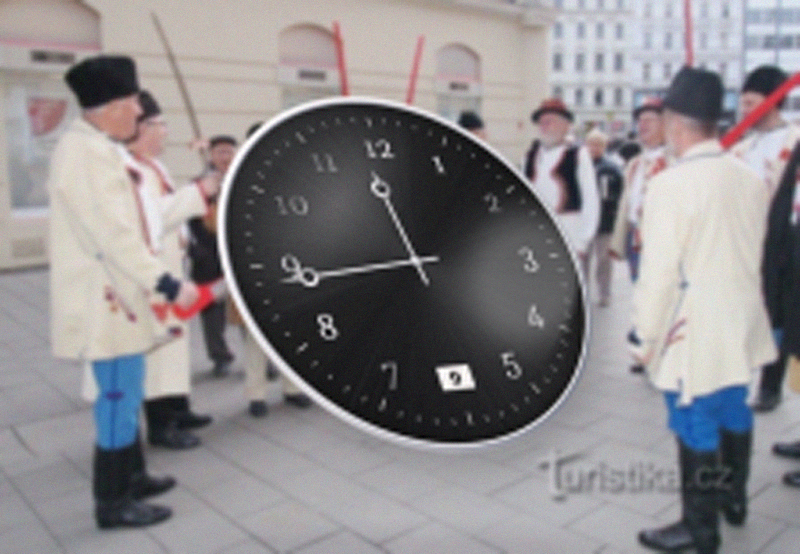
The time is 11h44
